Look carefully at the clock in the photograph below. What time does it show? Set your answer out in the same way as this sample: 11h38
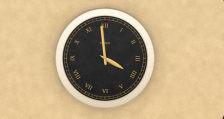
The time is 3h59
